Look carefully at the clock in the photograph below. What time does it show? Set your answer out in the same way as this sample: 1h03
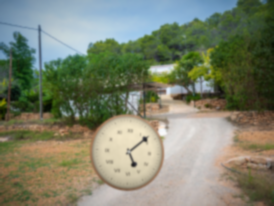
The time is 5h08
